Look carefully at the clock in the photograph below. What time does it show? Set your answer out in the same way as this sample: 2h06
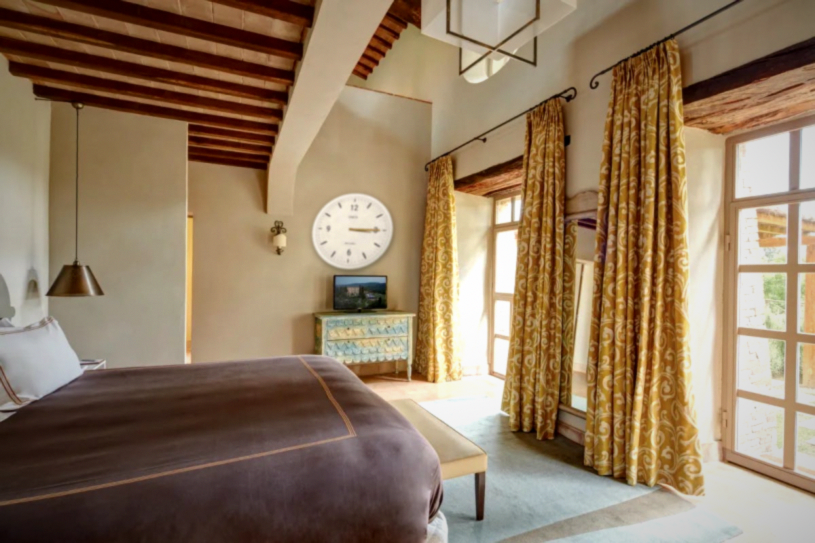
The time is 3h15
